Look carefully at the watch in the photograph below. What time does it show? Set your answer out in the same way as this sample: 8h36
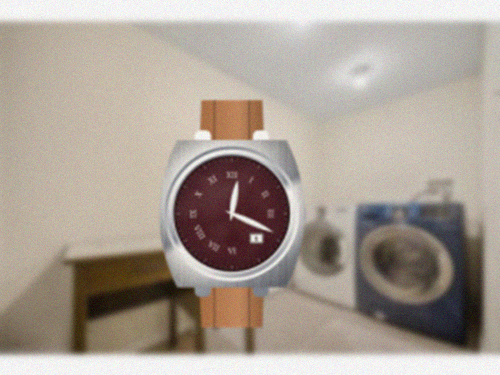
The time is 12h19
